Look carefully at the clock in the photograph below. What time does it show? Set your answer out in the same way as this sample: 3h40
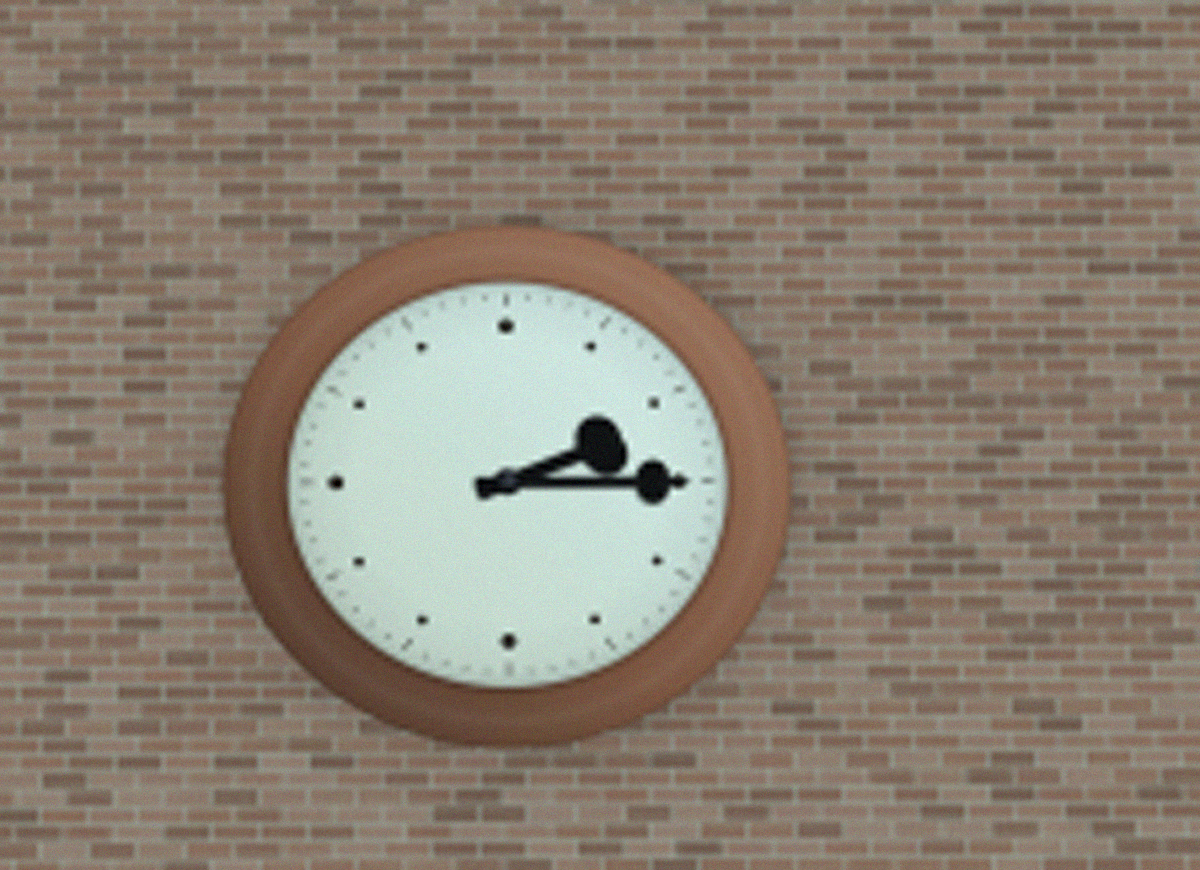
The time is 2h15
